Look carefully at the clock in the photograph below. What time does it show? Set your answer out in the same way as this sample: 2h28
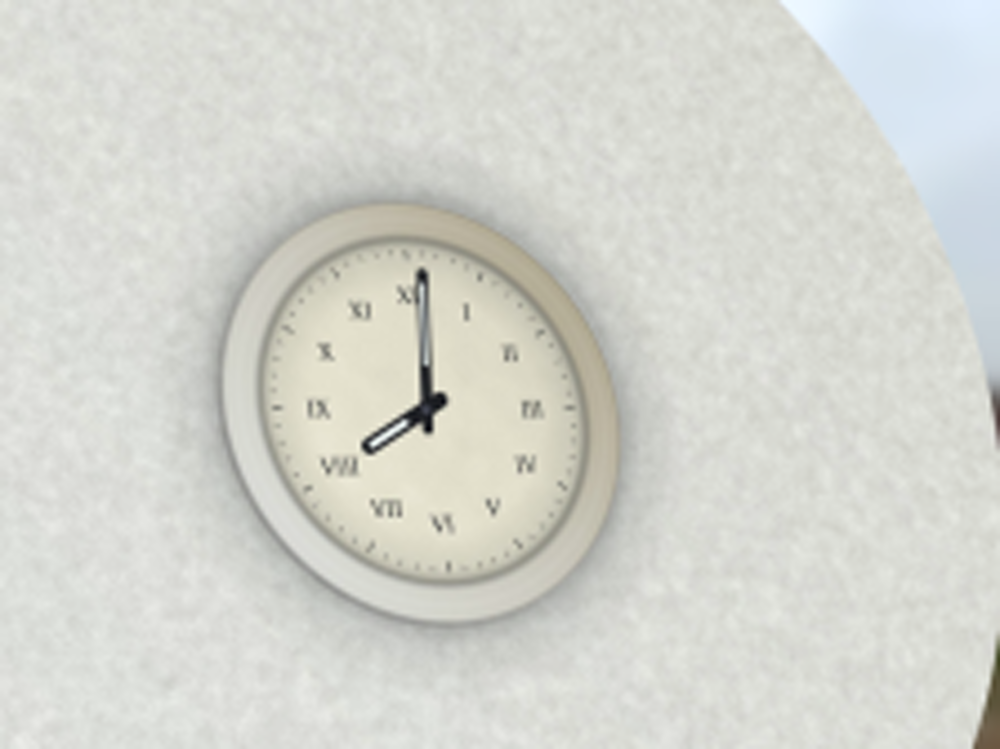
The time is 8h01
